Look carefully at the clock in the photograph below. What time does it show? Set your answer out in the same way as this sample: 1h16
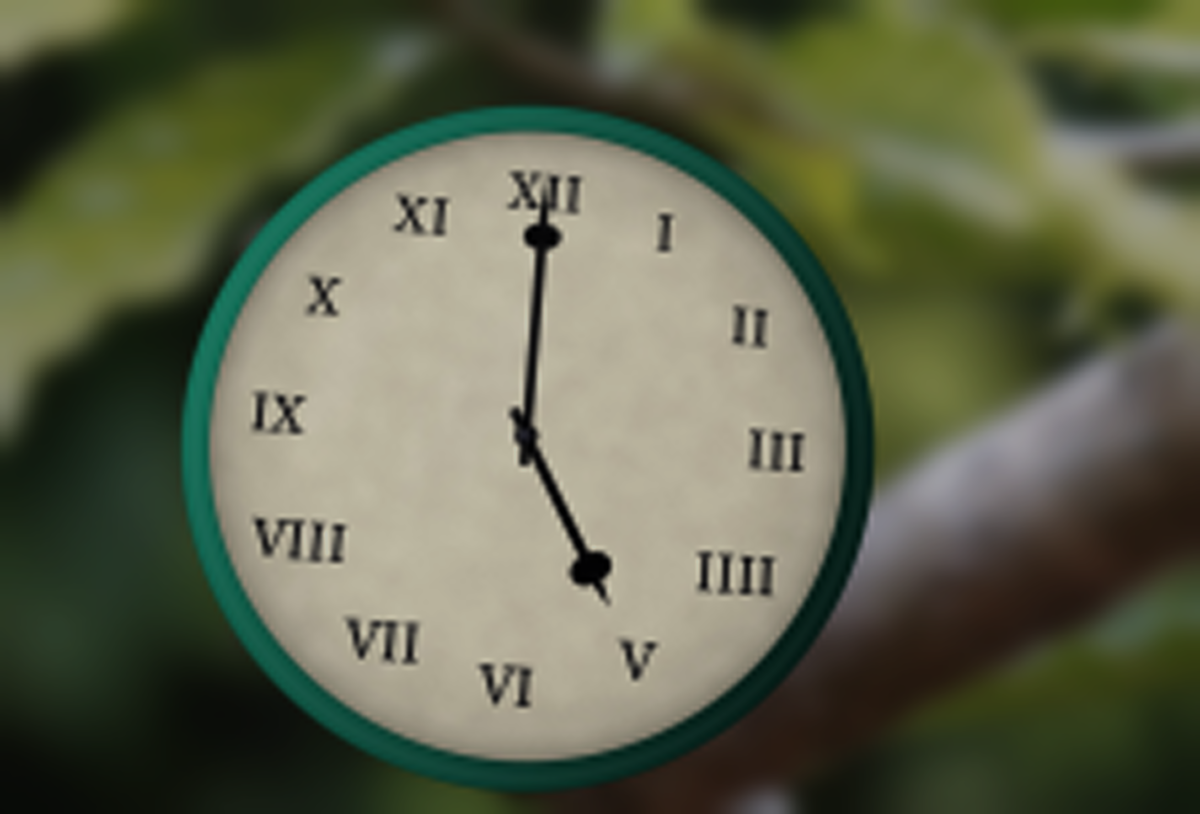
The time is 5h00
